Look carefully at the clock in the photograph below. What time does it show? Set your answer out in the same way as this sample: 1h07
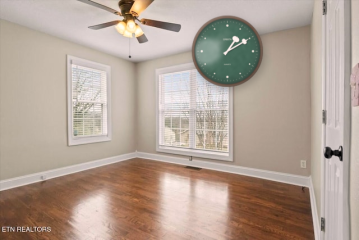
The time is 1h10
